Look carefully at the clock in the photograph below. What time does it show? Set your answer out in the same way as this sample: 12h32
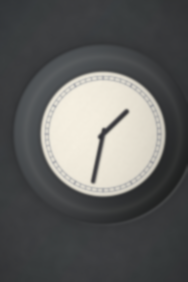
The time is 1h32
